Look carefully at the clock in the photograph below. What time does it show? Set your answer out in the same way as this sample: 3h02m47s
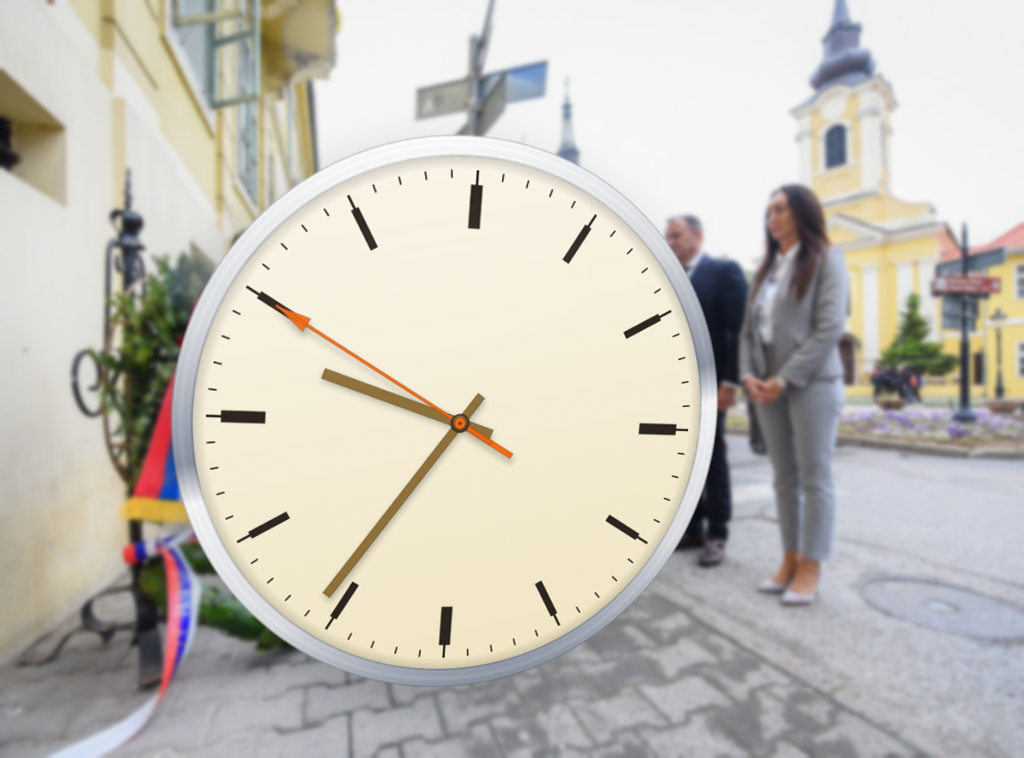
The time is 9h35m50s
